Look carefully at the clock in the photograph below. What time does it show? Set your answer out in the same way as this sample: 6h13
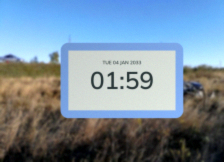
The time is 1h59
